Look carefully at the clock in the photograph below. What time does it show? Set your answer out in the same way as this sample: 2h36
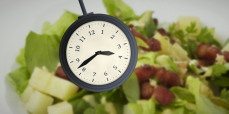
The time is 3h42
